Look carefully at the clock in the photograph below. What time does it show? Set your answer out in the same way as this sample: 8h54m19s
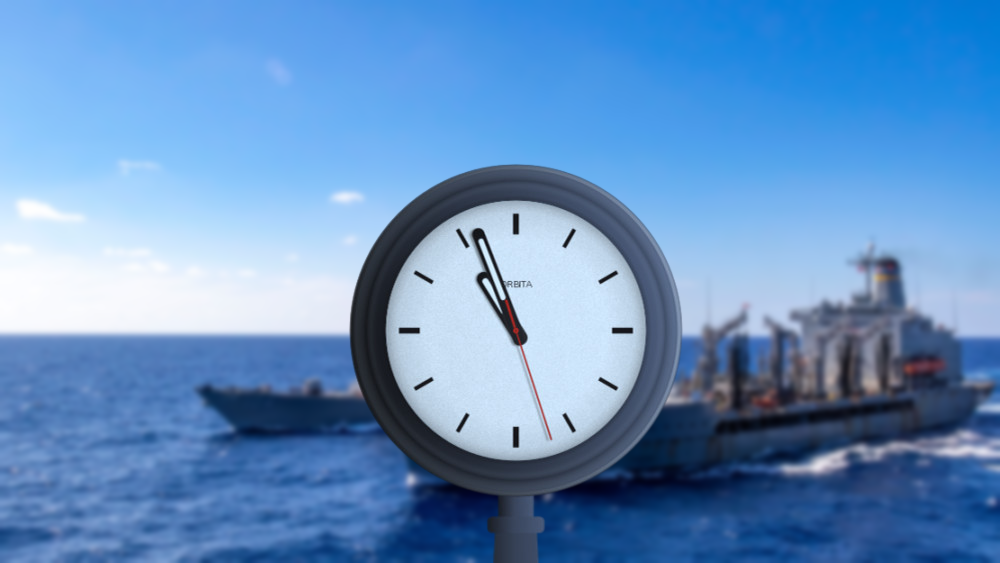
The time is 10h56m27s
